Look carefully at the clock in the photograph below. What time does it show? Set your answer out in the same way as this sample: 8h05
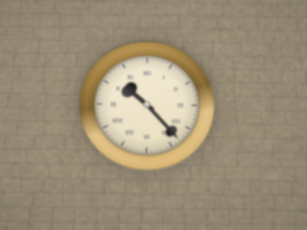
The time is 10h23
